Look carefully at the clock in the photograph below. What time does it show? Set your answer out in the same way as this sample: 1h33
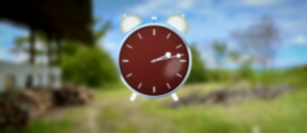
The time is 2h13
